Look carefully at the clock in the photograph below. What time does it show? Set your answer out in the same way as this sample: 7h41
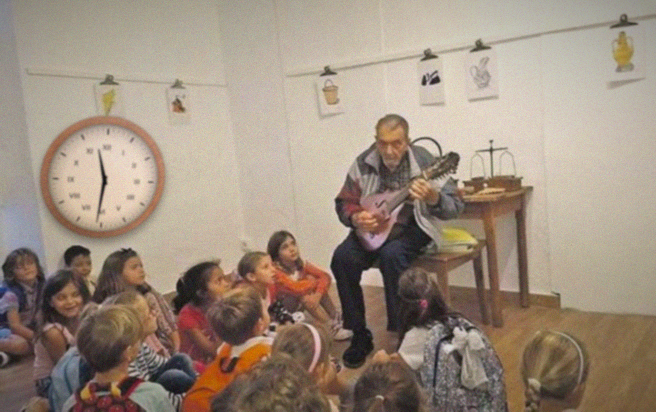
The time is 11h31
